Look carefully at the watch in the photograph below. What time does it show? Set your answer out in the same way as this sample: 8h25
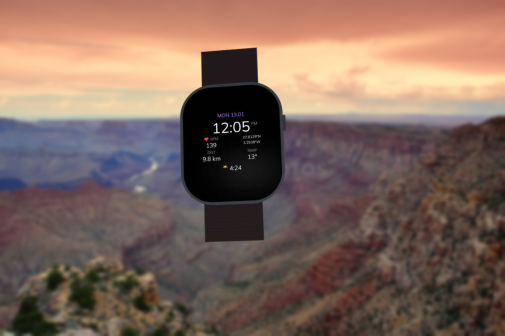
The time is 12h05
